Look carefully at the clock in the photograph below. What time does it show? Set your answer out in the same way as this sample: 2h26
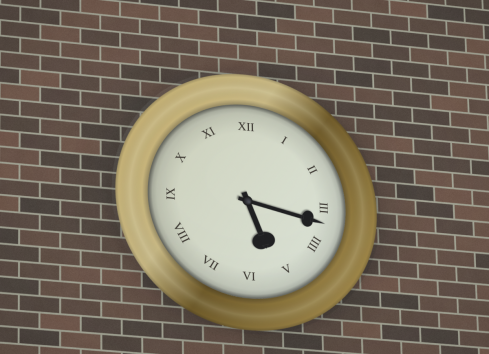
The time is 5h17
